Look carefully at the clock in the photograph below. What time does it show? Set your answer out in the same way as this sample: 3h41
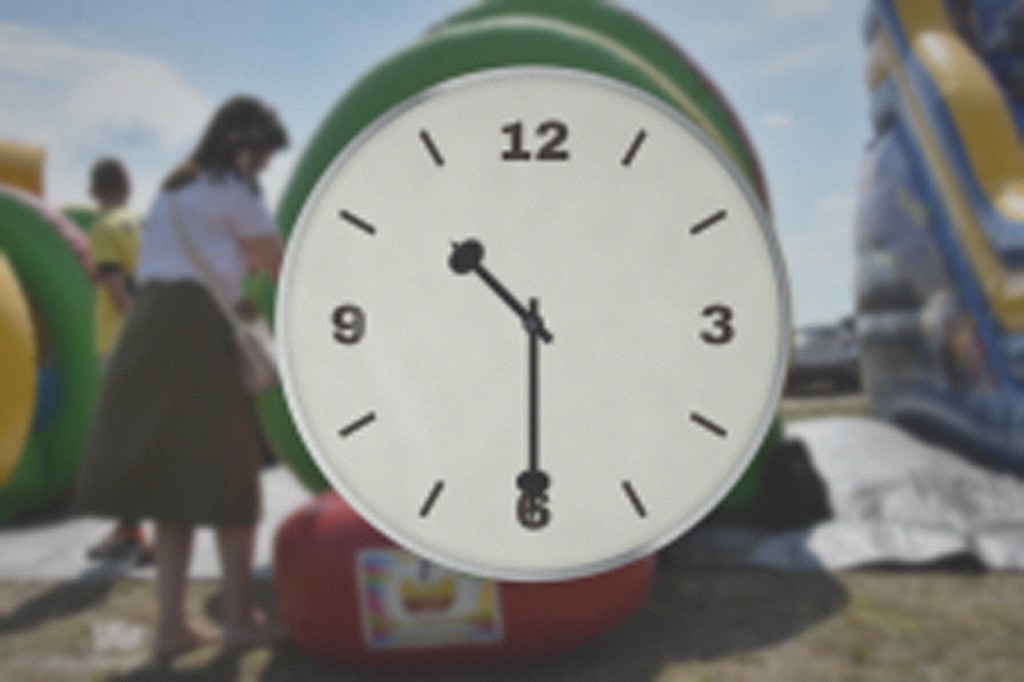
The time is 10h30
